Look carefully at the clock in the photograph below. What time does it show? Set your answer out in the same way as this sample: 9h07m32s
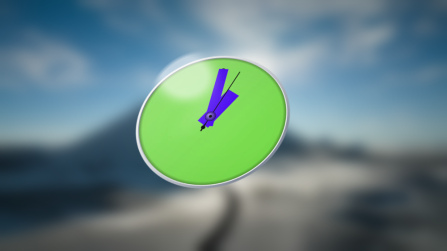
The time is 1h00m03s
